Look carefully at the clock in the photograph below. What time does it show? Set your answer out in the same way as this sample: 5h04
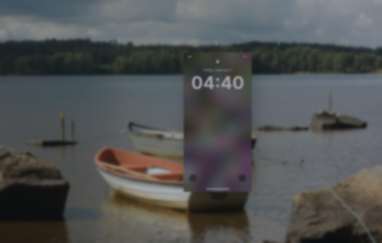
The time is 4h40
